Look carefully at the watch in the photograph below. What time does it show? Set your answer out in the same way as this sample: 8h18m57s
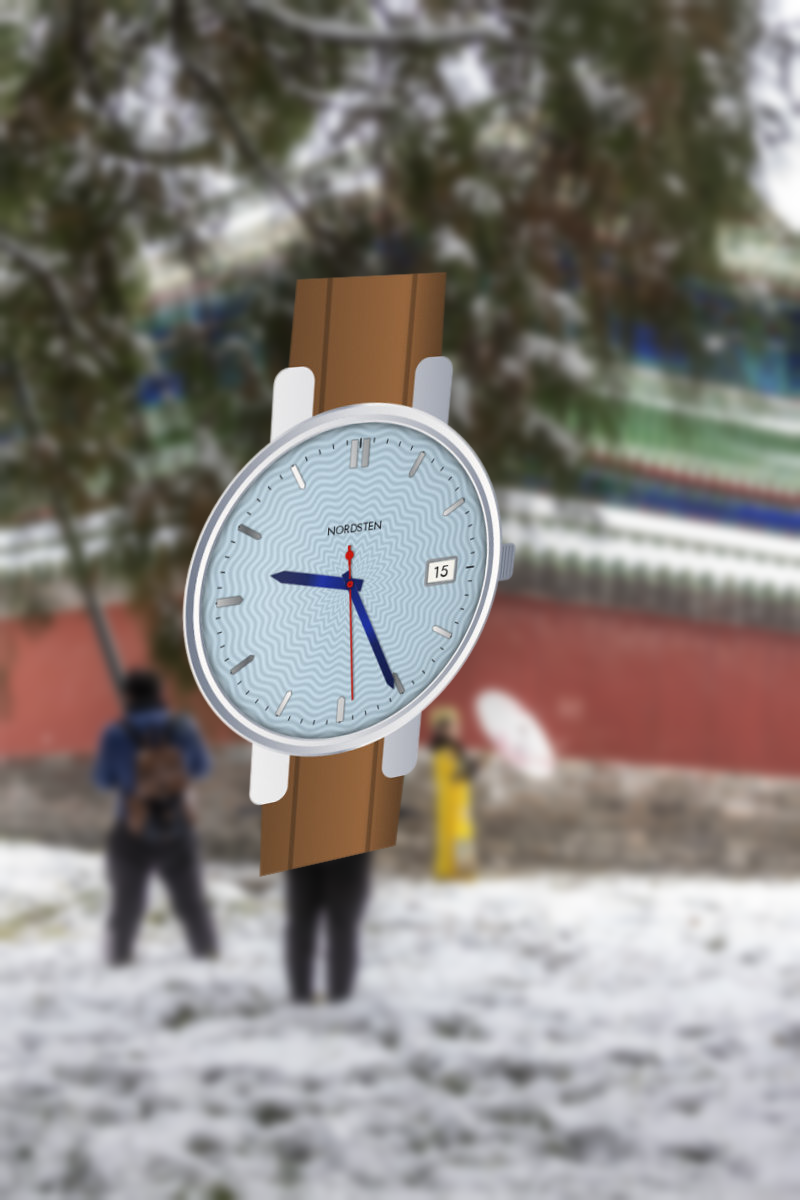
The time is 9h25m29s
